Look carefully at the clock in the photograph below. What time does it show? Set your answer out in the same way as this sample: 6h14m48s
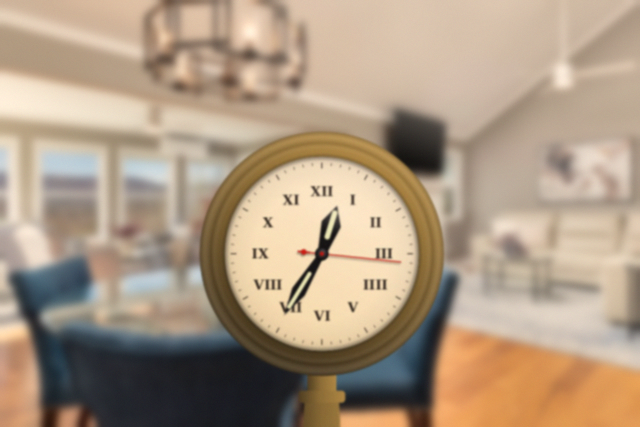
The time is 12h35m16s
